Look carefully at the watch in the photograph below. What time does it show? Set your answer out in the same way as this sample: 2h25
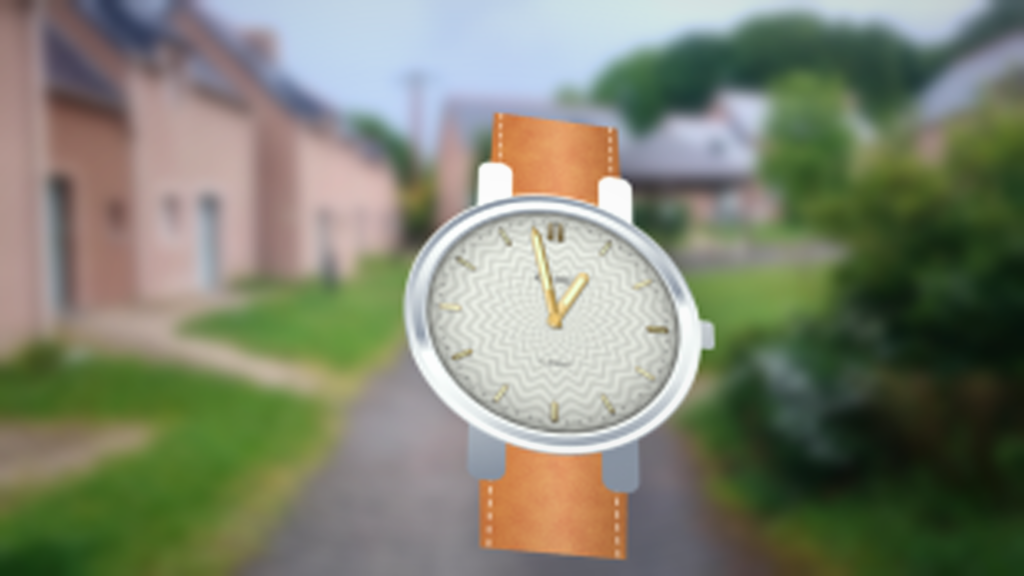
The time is 12h58
